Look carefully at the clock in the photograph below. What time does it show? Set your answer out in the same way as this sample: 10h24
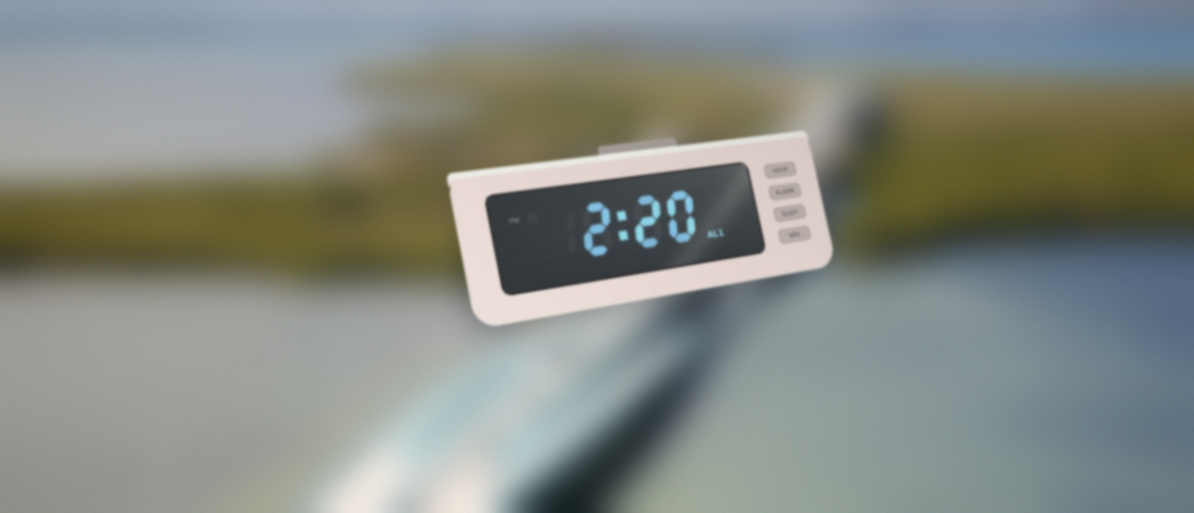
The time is 2h20
